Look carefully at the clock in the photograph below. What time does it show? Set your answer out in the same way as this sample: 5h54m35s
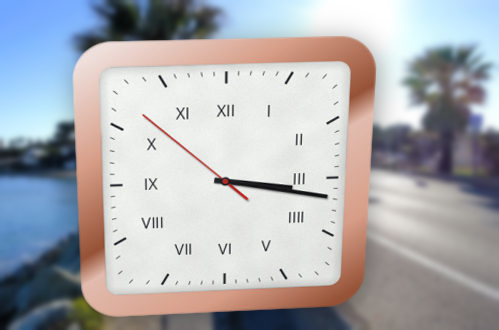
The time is 3h16m52s
